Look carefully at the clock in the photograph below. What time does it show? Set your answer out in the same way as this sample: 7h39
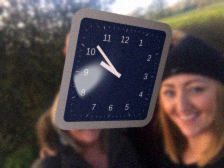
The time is 9h52
